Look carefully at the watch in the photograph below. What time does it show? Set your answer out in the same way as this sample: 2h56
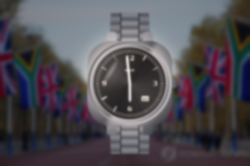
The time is 5h59
